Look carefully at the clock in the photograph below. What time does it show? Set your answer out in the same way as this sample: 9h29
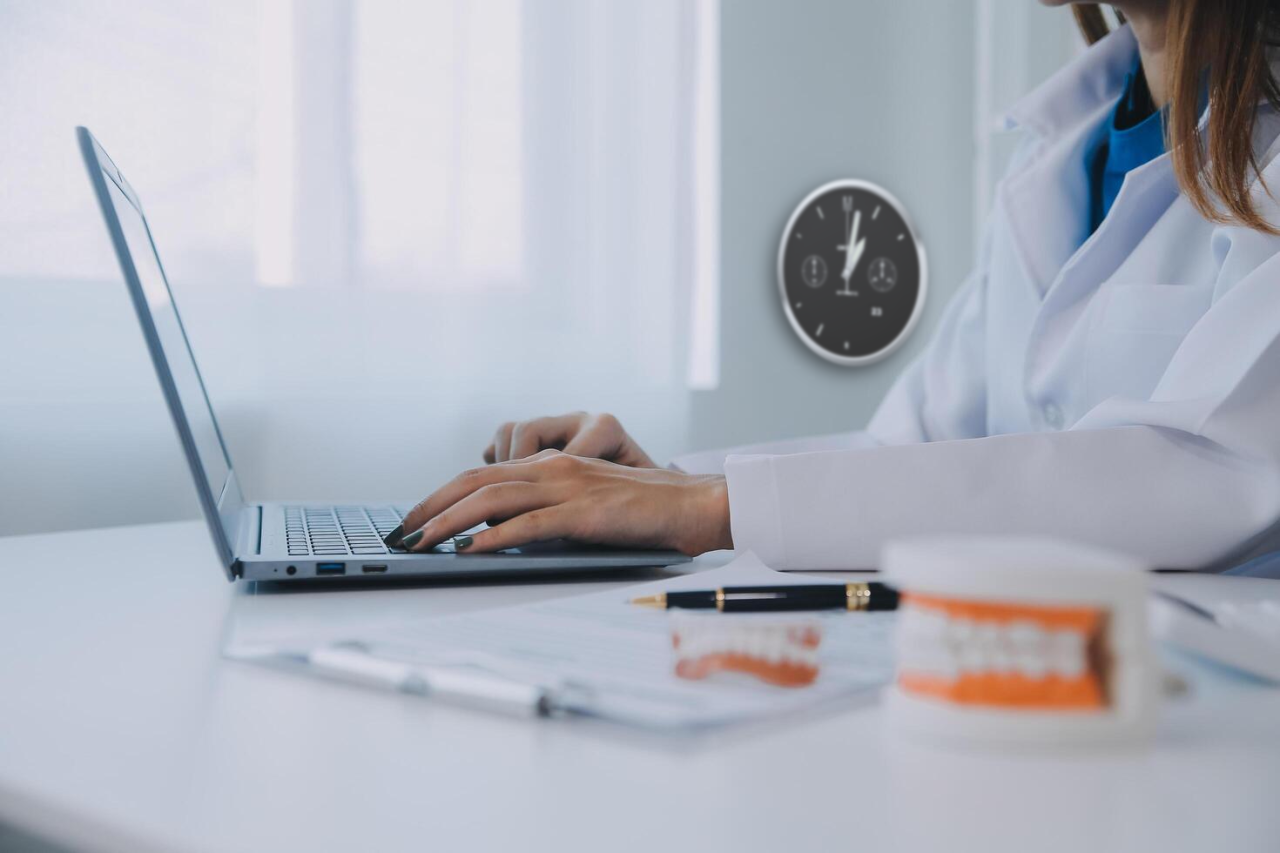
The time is 1h02
